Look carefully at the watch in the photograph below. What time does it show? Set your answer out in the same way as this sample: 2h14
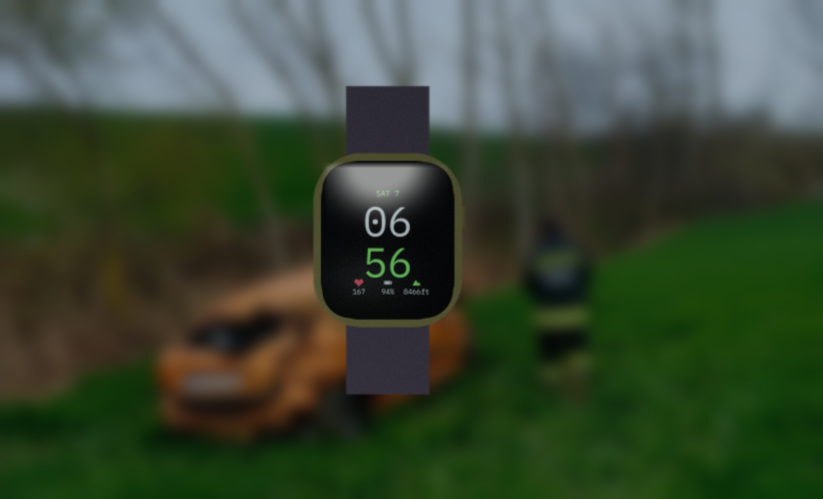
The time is 6h56
